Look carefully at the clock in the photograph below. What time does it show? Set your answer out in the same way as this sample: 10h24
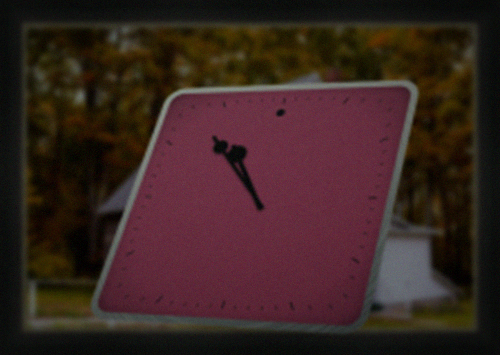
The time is 10h53
